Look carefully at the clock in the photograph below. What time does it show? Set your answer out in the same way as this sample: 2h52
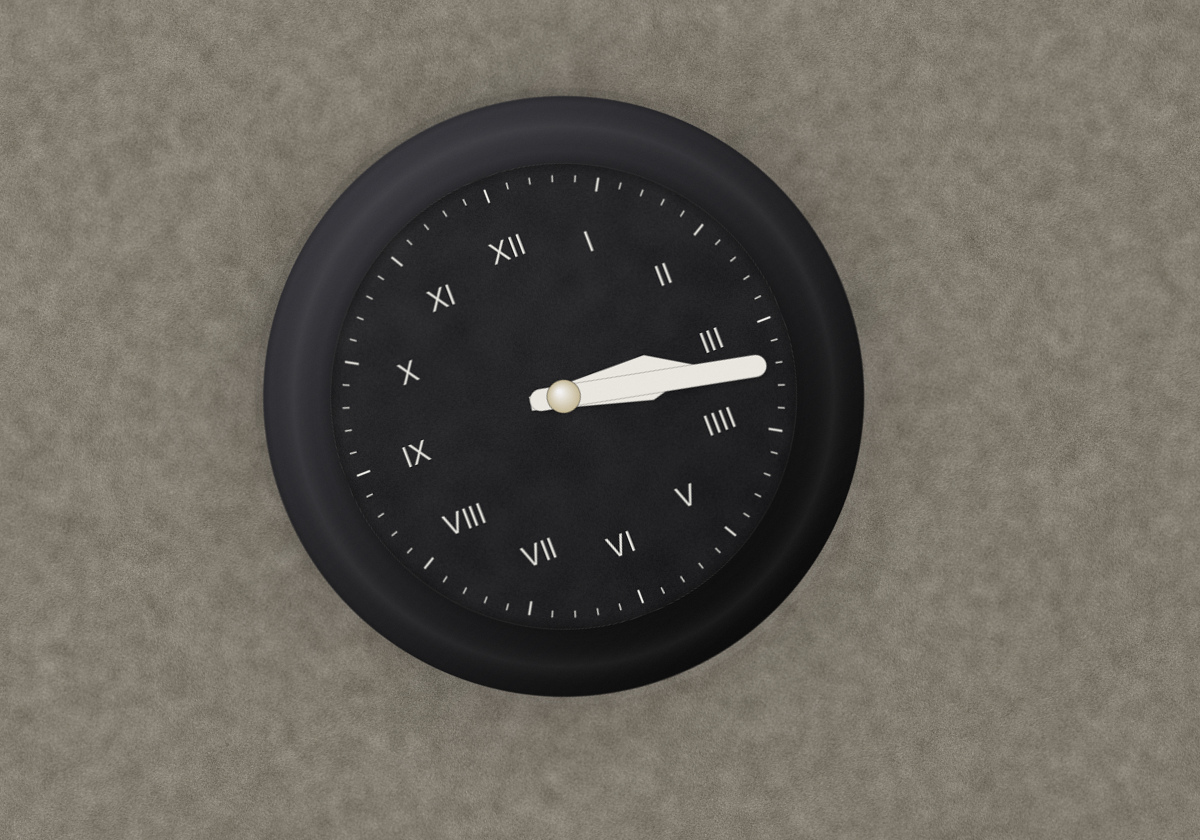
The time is 3h17
